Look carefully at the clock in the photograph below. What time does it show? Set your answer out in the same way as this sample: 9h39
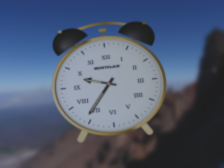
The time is 9h36
